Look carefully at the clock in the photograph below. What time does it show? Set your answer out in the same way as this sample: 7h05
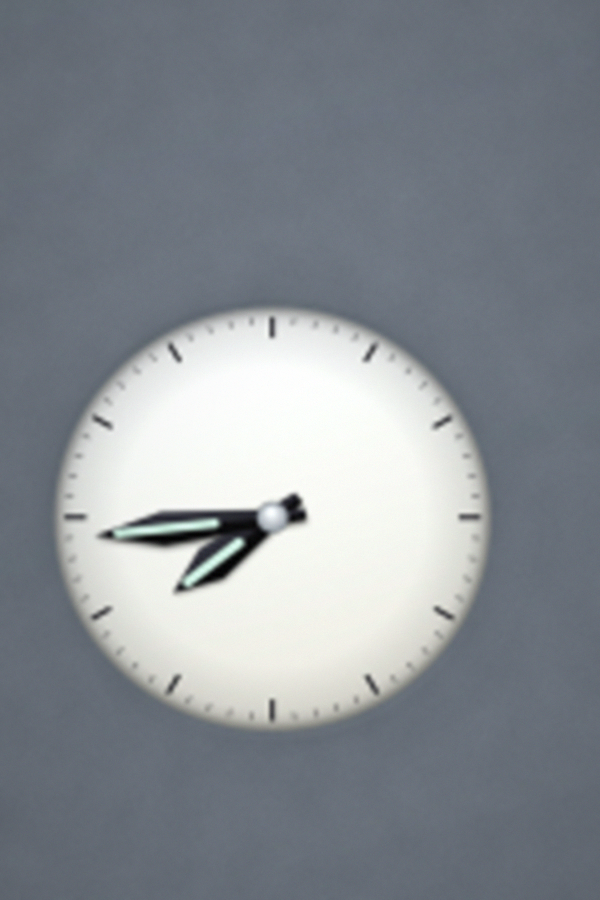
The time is 7h44
